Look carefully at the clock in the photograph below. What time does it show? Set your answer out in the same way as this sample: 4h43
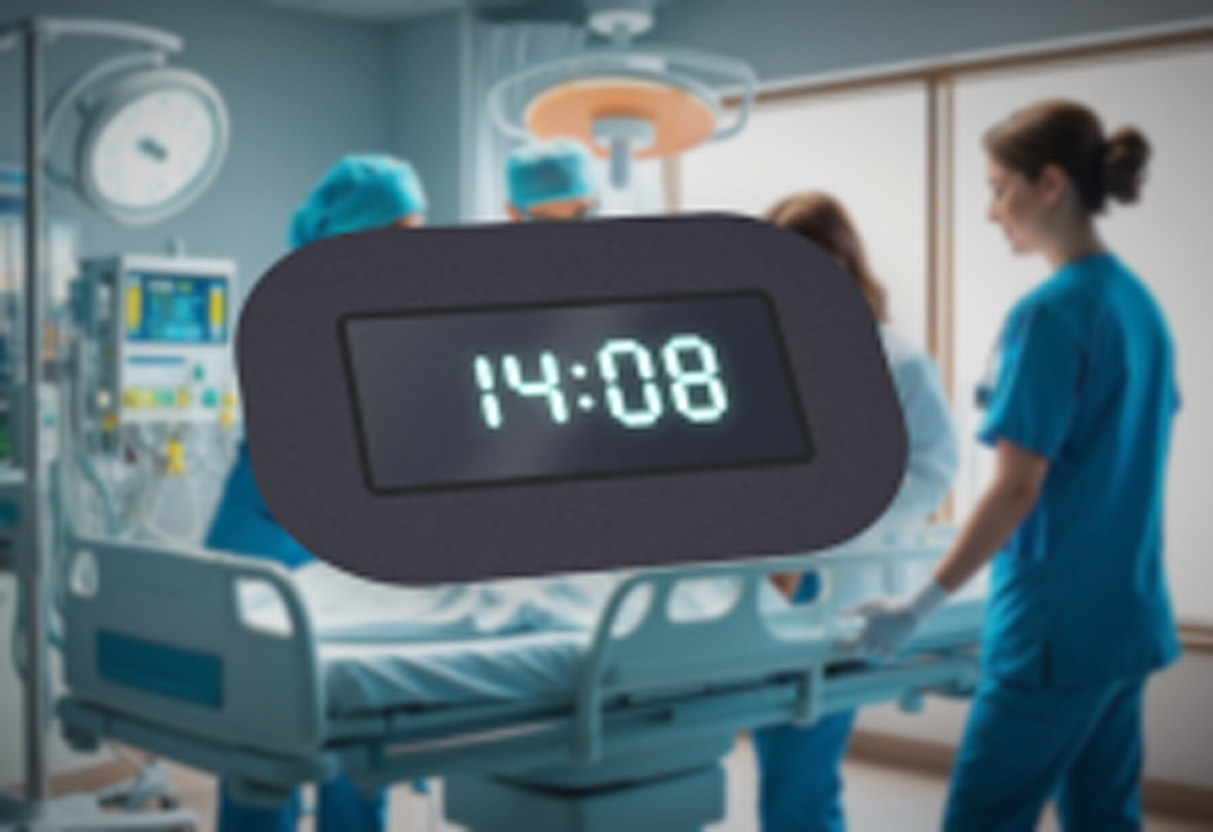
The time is 14h08
